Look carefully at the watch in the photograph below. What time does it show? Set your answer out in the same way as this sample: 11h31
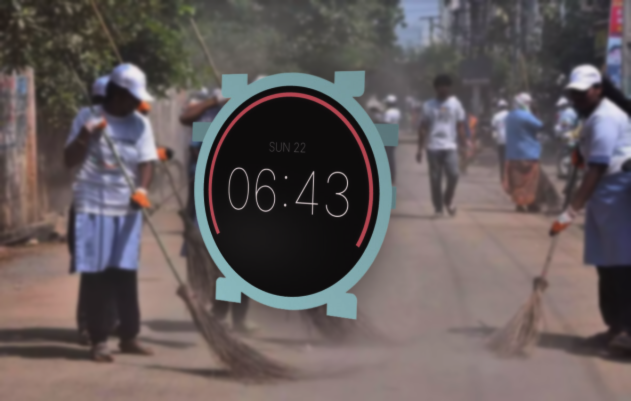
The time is 6h43
